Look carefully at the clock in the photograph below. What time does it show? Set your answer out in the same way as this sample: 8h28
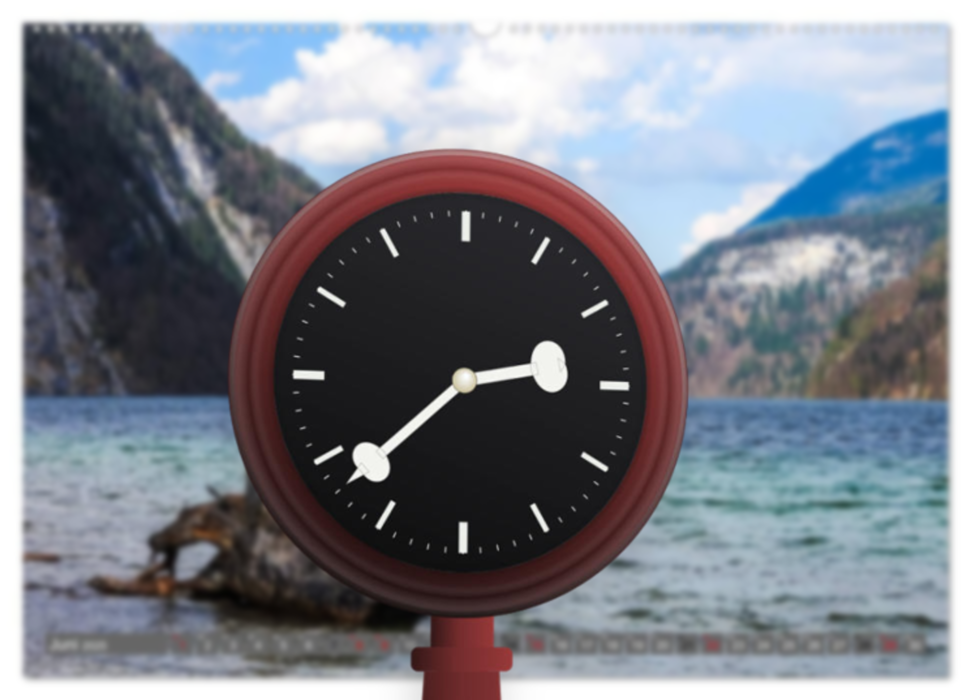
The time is 2h38
